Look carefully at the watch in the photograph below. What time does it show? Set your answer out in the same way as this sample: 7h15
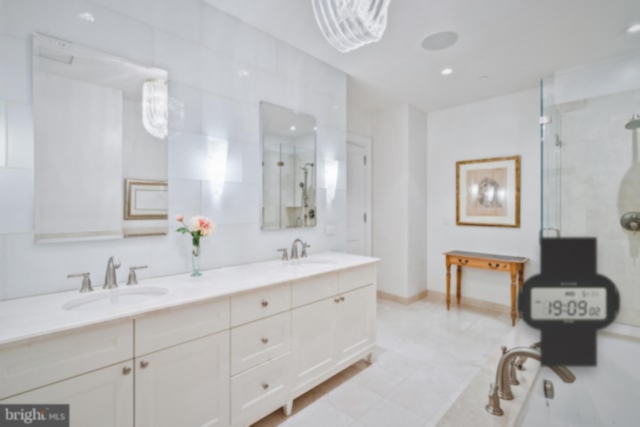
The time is 19h09
